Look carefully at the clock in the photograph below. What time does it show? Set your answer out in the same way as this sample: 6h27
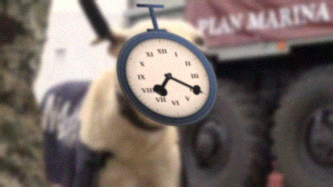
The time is 7h20
